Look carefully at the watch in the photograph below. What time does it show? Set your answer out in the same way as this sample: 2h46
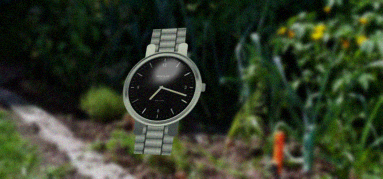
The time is 7h18
